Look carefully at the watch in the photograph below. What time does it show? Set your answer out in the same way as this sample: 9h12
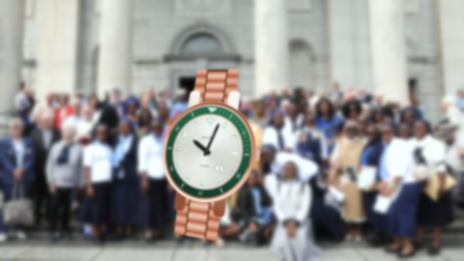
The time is 10h03
